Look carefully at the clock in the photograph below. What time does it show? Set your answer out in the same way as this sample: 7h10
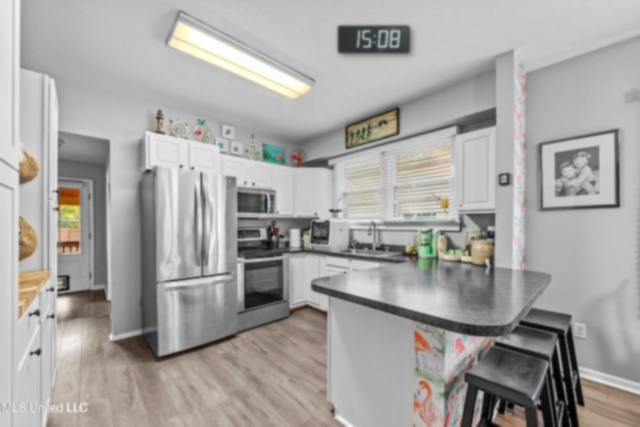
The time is 15h08
